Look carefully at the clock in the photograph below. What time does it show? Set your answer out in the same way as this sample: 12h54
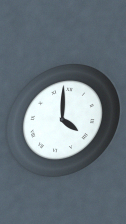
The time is 3h58
